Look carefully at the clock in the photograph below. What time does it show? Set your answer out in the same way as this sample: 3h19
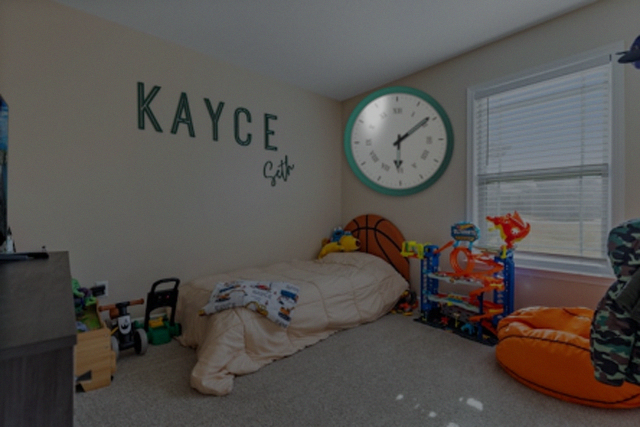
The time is 6h09
